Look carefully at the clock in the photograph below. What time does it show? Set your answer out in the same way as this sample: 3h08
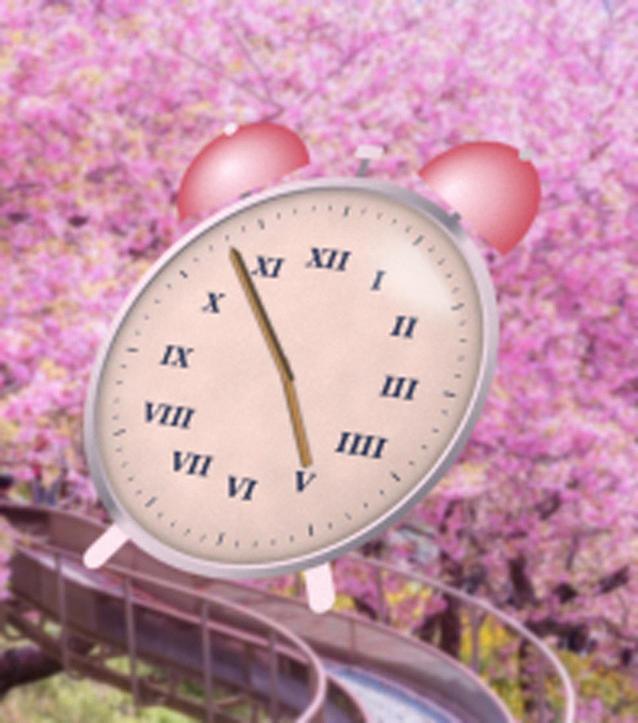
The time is 4h53
